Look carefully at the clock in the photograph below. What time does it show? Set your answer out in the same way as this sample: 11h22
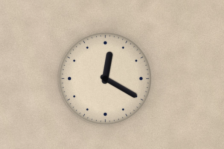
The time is 12h20
